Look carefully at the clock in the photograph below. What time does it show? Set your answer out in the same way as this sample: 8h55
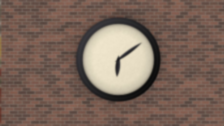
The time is 6h09
